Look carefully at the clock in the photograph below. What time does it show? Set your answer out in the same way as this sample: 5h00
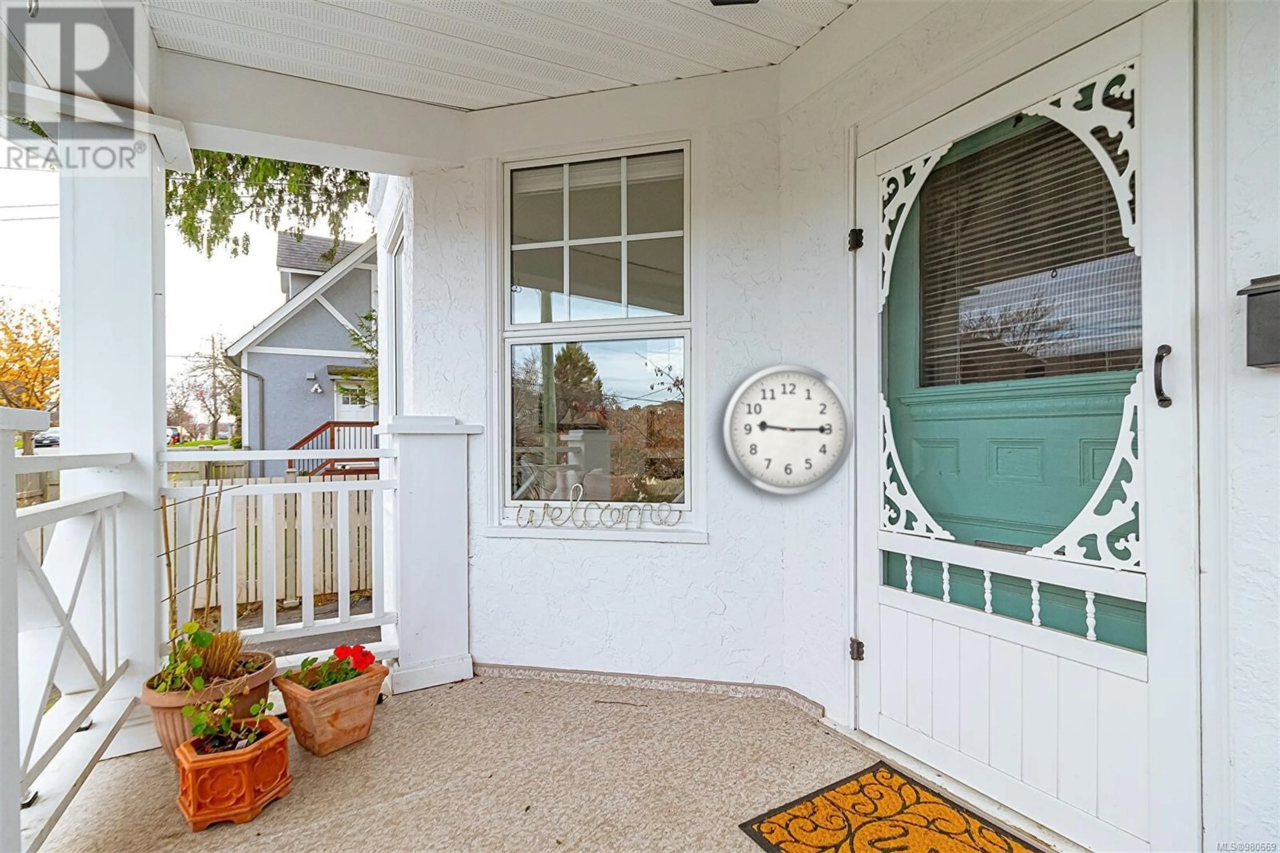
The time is 9h15
